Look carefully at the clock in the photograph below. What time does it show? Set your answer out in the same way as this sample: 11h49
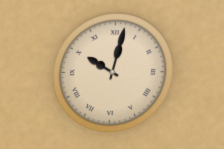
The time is 10h02
